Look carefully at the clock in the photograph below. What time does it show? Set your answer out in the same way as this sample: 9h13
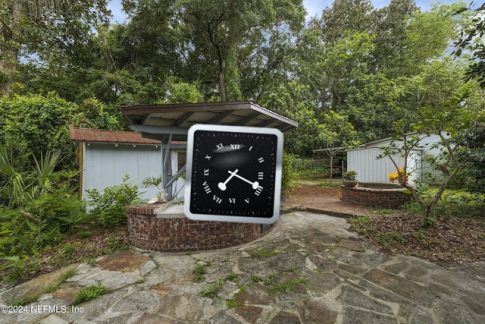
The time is 7h19
